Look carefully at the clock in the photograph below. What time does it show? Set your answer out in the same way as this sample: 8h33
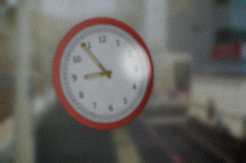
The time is 8h54
